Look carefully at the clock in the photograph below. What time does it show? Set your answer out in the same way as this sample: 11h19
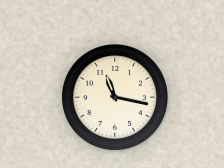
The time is 11h17
